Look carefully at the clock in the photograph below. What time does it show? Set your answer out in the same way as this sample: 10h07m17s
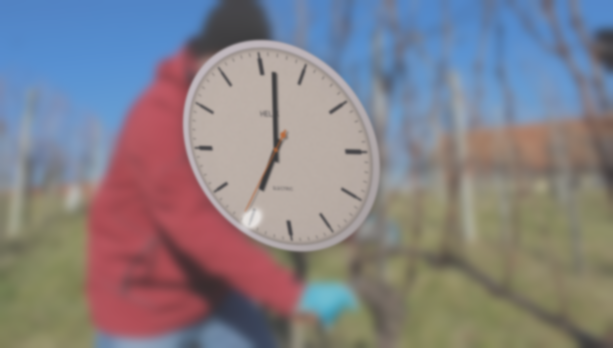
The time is 7h01m36s
